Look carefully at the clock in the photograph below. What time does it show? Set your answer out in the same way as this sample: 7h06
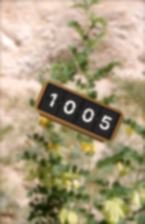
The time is 10h05
